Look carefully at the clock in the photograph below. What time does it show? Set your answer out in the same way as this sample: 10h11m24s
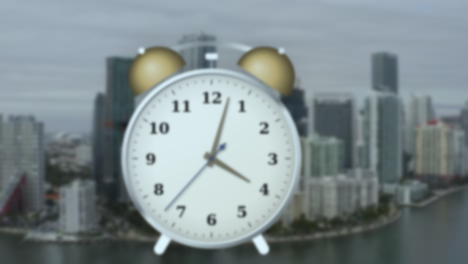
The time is 4h02m37s
